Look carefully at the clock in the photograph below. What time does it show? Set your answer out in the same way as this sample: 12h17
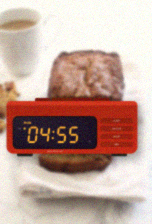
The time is 4h55
